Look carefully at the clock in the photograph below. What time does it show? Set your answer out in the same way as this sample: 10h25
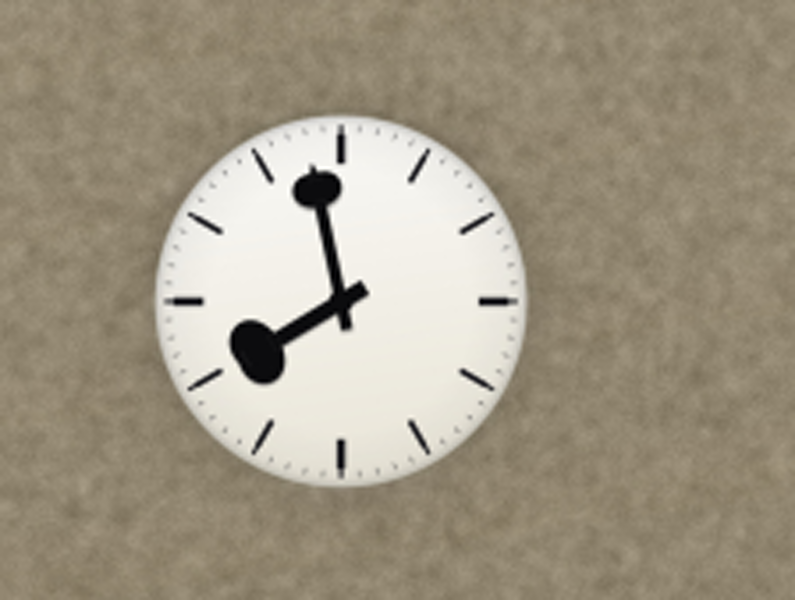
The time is 7h58
